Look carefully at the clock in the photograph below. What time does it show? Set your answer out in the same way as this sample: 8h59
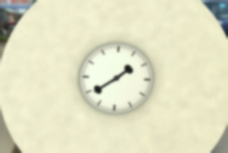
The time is 1h39
